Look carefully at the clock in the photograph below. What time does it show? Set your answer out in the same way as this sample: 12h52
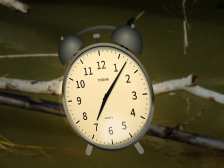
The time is 7h07
